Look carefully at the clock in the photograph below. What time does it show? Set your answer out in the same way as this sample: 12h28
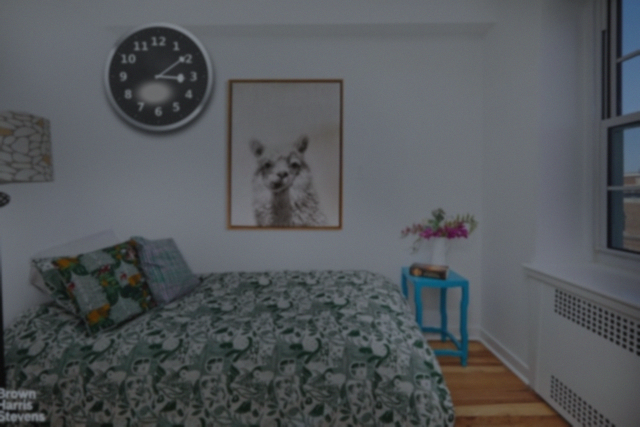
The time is 3h09
